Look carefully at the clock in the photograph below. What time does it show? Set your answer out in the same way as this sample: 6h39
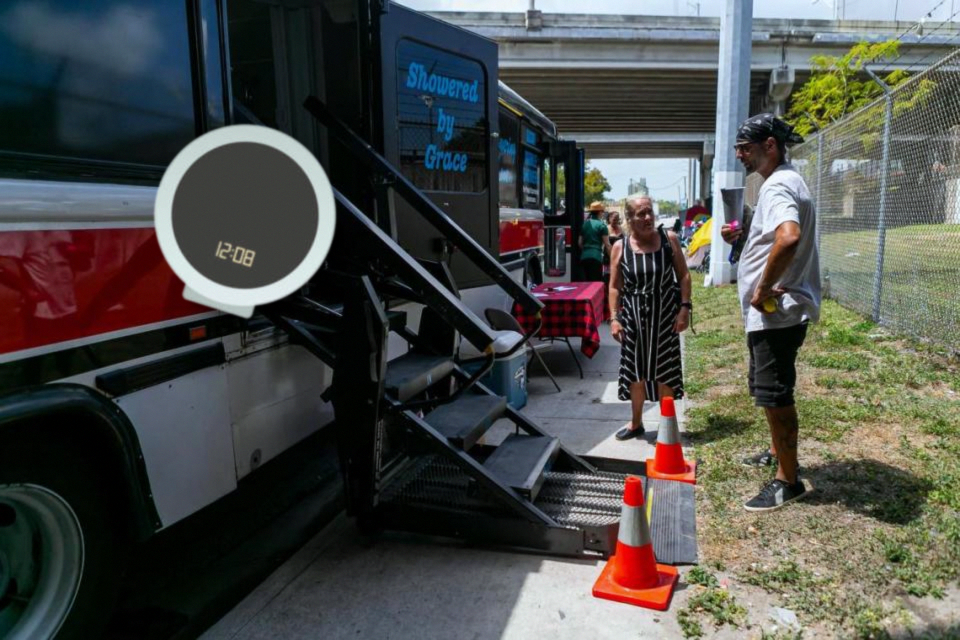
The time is 12h08
